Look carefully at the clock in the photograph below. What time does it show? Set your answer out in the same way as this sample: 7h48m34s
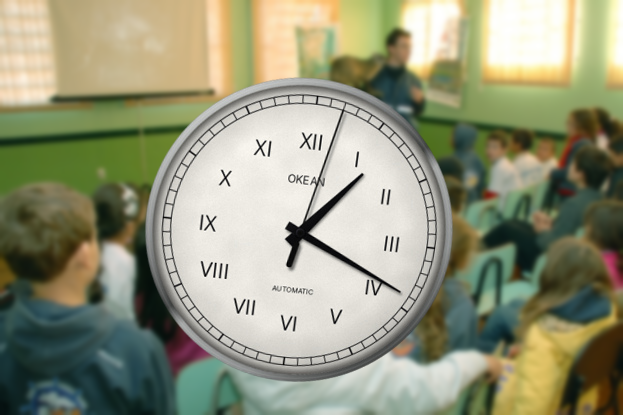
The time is 1h19m02s
